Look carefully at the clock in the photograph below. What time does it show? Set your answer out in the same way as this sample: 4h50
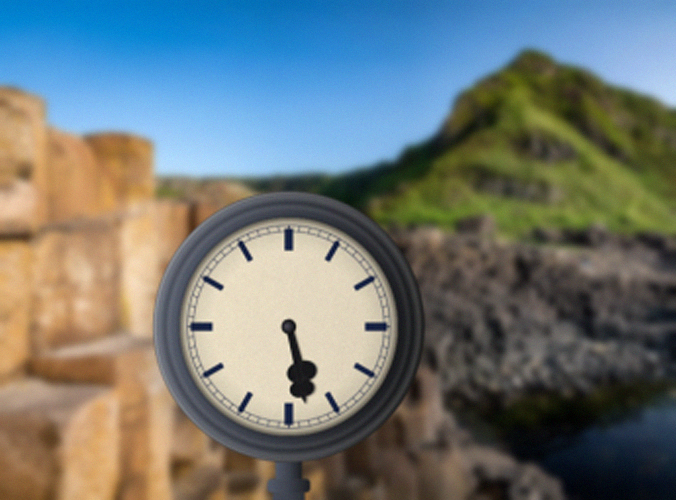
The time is 5h28
